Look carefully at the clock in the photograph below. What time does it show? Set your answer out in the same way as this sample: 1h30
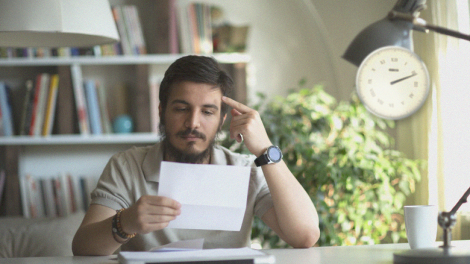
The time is 2h11
